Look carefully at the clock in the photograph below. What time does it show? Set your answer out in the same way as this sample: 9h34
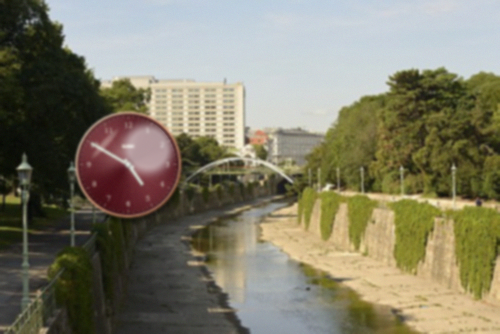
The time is 4h50
